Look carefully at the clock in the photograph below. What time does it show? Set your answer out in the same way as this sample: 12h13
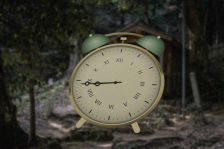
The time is 8h44
